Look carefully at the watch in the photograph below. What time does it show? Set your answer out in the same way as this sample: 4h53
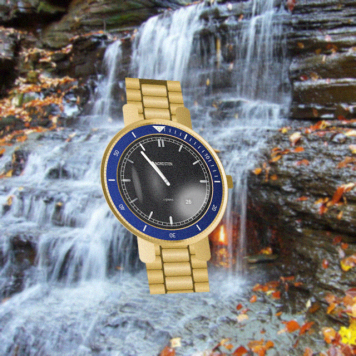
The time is 10h54
